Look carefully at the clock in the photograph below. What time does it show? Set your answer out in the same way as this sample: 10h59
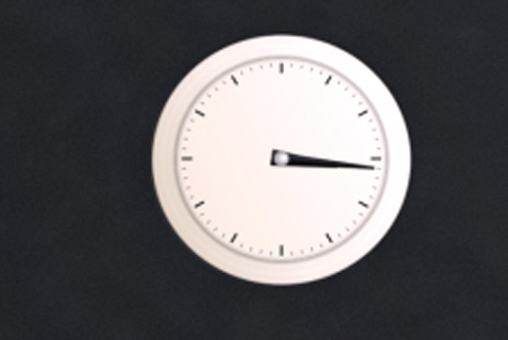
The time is 3h16
